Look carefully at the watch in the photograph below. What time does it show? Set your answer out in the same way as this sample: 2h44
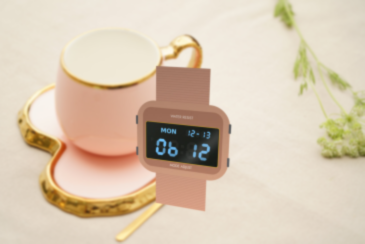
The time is 6h12
